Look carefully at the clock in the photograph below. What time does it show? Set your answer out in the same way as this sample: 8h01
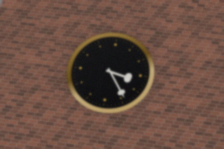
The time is 3h24
